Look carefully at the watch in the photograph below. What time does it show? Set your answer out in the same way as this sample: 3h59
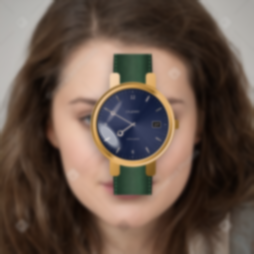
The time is 7h50
